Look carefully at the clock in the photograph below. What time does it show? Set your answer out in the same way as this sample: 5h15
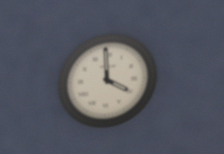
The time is 3h59
